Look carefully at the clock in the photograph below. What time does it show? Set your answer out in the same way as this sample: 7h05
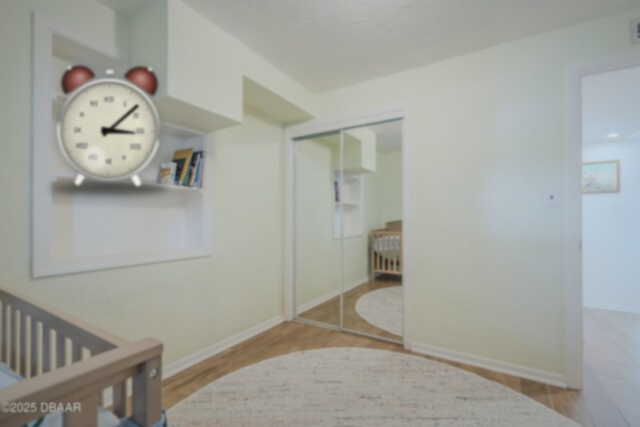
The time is 3h08
